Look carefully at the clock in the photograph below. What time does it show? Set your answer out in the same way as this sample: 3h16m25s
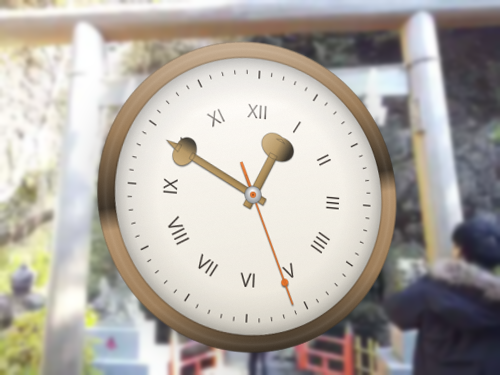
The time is 12h49m26s
